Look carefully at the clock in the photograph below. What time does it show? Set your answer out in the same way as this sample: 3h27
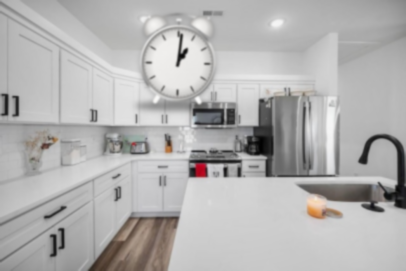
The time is 1h01
